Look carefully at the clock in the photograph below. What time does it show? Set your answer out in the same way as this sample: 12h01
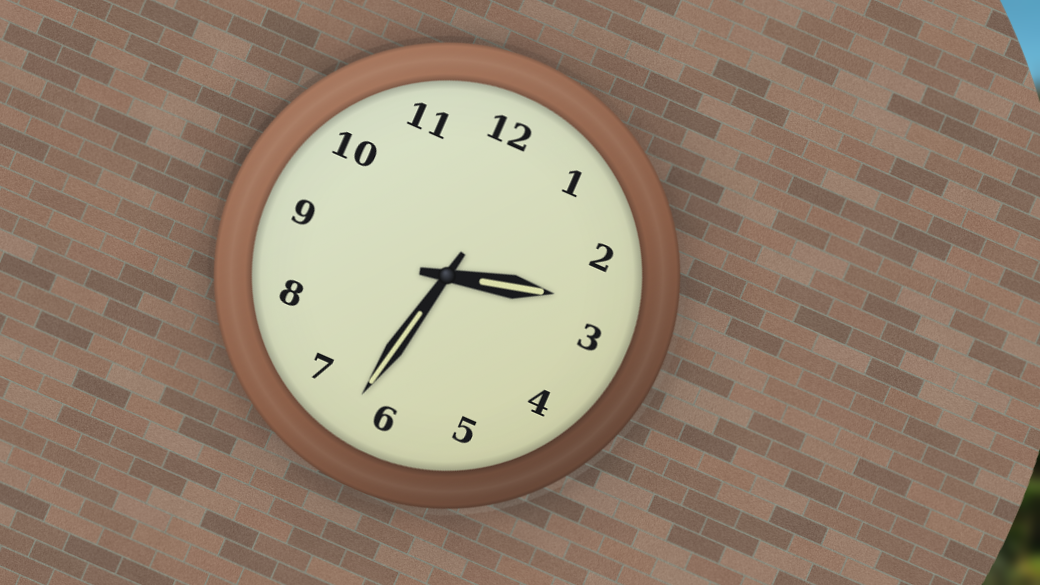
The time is 2h32
